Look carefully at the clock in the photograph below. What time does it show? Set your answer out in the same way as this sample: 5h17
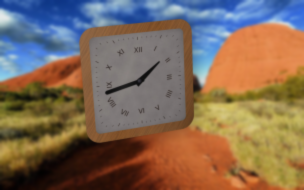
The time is 1h43
